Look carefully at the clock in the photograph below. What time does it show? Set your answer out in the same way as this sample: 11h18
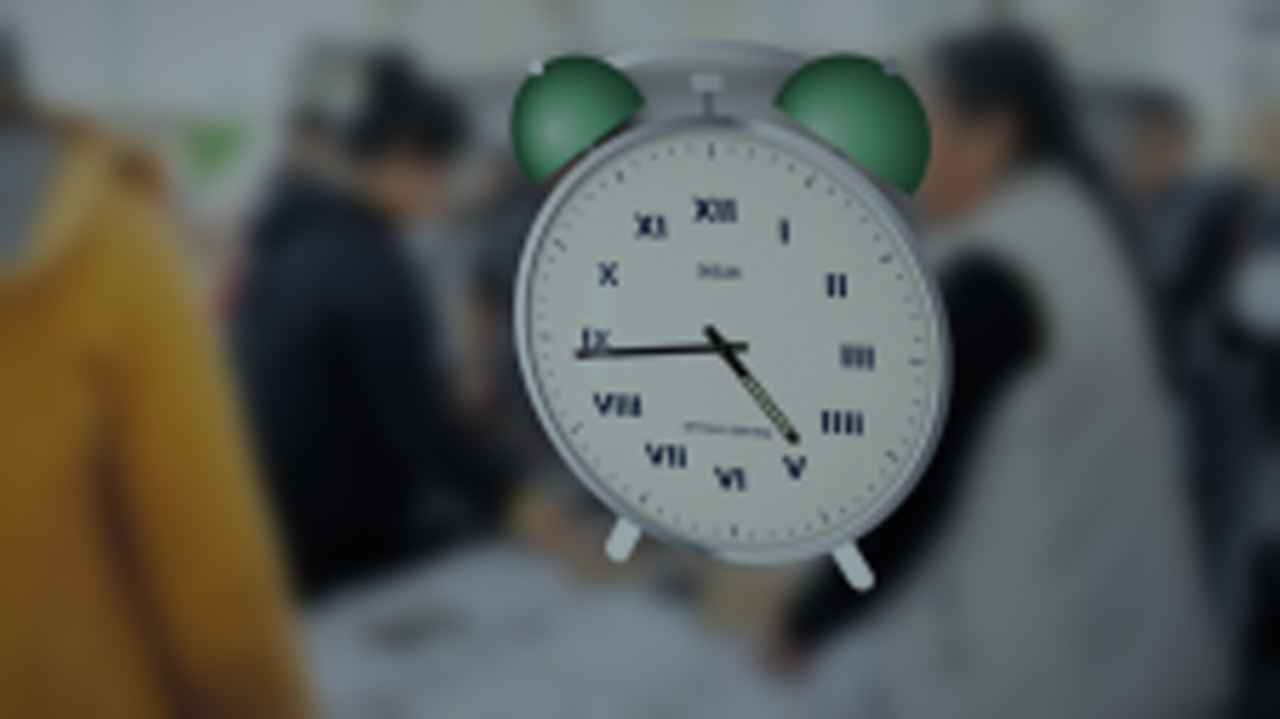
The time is 4h44
